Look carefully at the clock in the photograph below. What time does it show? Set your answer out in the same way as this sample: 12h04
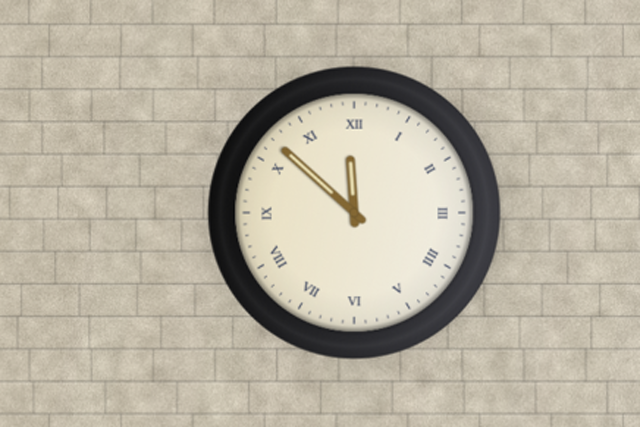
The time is 11h52
